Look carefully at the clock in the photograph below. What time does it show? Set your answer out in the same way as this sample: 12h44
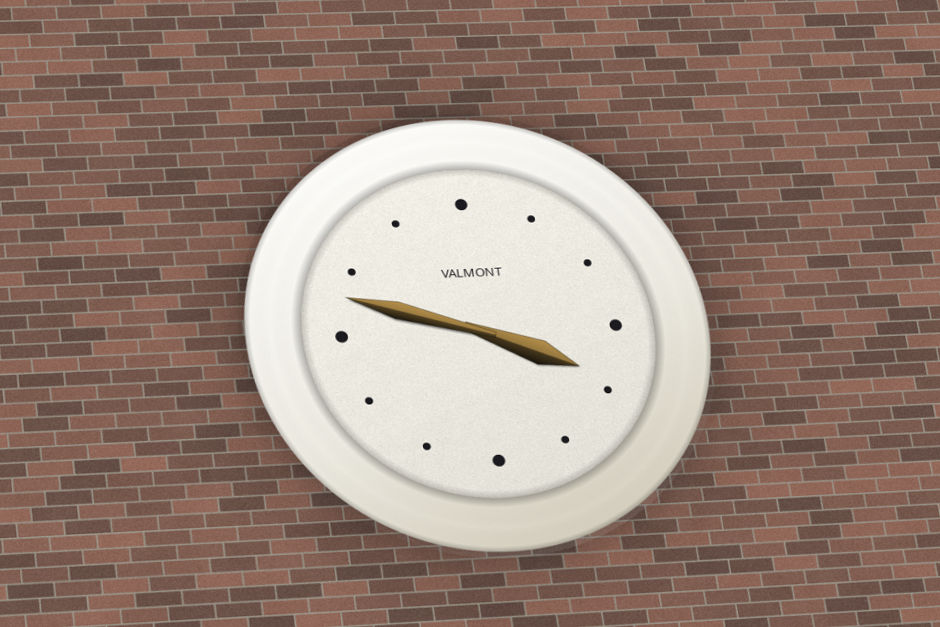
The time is 3h48
